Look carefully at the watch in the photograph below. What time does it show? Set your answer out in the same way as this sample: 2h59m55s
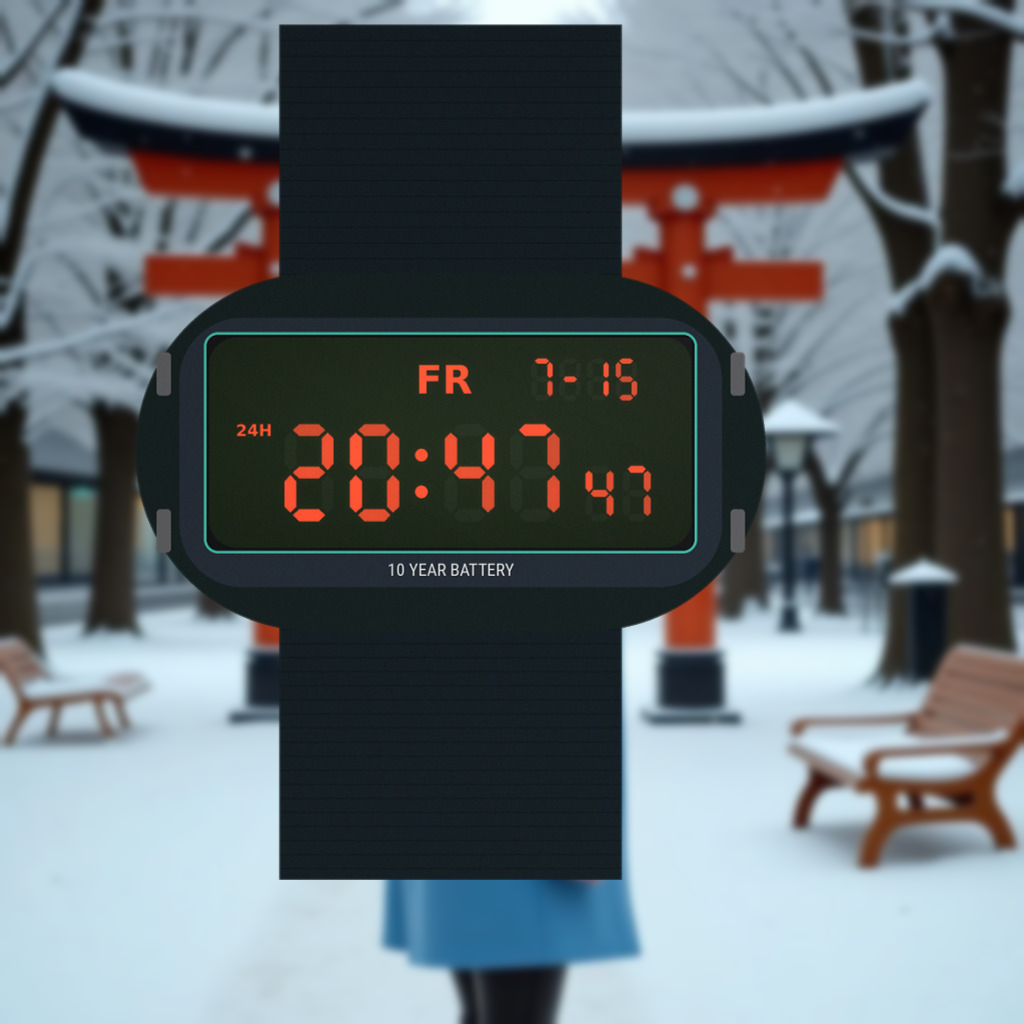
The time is 20h47m47s
